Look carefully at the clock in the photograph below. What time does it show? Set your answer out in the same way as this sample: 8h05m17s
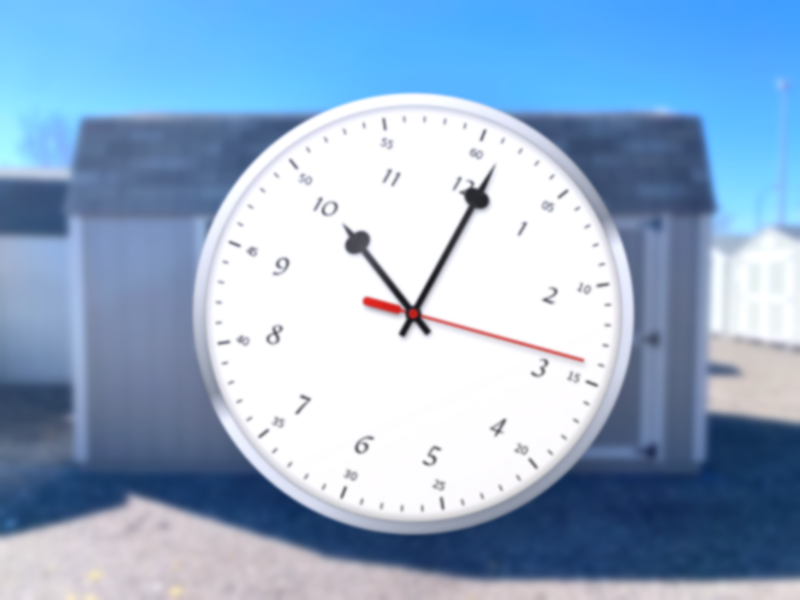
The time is 10h01m14s
